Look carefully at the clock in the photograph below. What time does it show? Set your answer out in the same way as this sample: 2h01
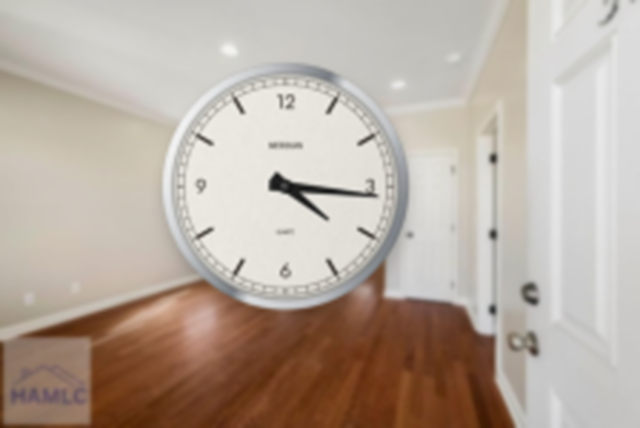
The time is 4h16
